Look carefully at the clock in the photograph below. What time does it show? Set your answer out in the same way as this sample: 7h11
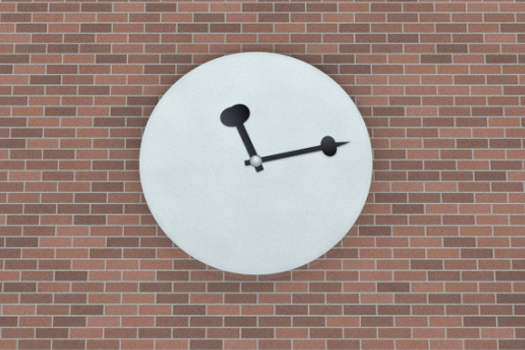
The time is 11h13
